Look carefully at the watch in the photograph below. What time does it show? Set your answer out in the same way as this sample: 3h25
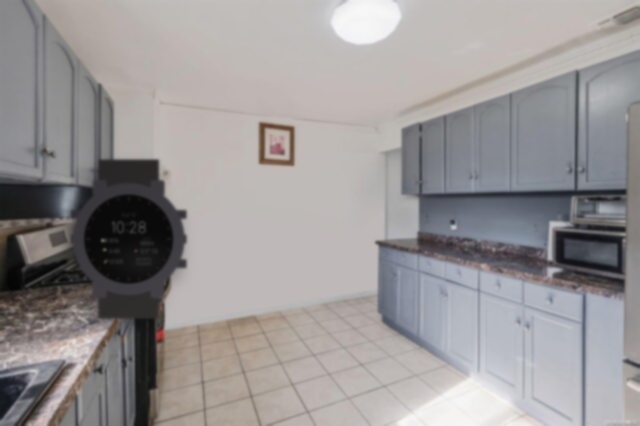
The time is 10h28
